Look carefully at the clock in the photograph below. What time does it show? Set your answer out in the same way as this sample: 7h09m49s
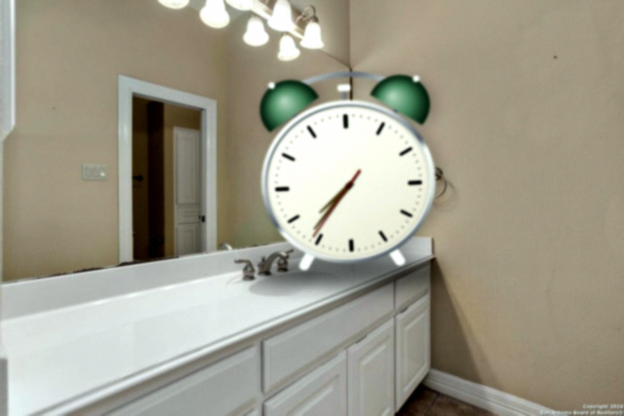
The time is 7h36m36s
